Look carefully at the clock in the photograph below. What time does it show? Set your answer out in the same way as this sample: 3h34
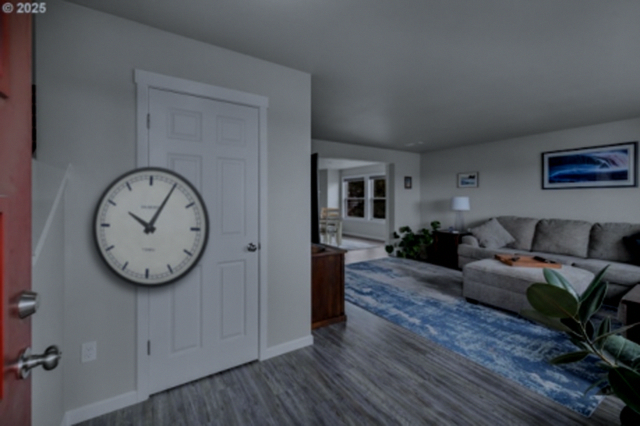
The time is 10h05
